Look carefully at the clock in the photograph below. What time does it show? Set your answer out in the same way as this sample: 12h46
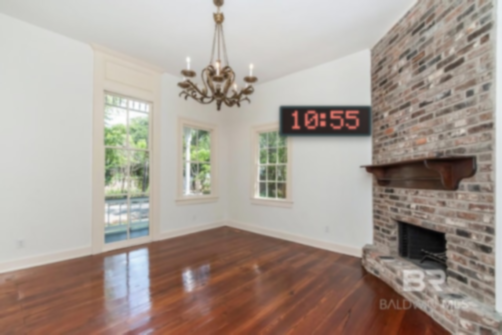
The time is 10h55
